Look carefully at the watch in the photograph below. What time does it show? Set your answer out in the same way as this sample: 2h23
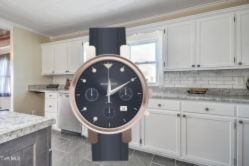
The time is 12h10
